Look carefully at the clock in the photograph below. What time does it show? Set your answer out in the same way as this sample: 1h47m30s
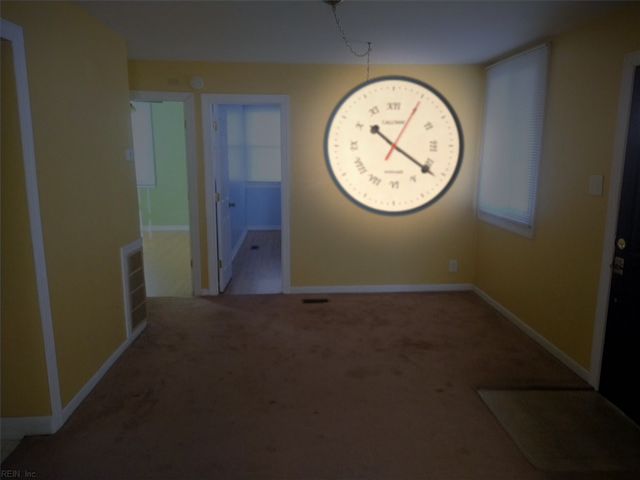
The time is 10h21m05s
